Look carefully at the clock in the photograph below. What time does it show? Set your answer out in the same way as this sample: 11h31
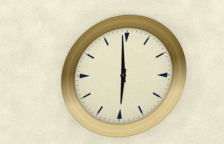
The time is 5h59
